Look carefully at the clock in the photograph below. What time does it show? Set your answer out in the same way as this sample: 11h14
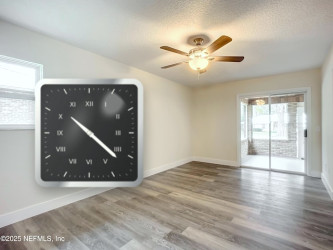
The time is 10h22
